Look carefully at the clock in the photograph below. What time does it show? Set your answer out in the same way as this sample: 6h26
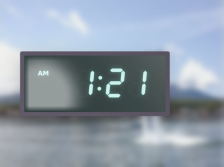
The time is 1h21
